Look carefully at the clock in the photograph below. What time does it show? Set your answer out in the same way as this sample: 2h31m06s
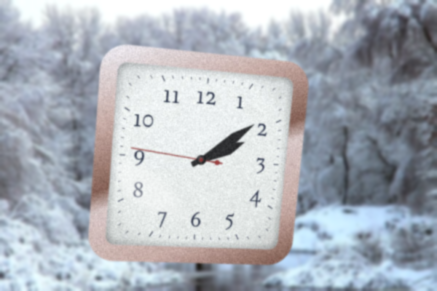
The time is 2h08m46s
